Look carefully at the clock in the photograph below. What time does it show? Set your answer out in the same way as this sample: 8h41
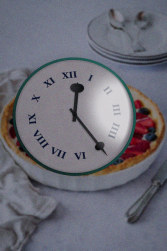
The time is 12h25
